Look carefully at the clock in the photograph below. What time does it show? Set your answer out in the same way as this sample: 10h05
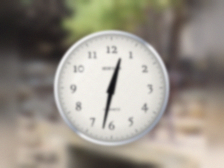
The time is 12h32
